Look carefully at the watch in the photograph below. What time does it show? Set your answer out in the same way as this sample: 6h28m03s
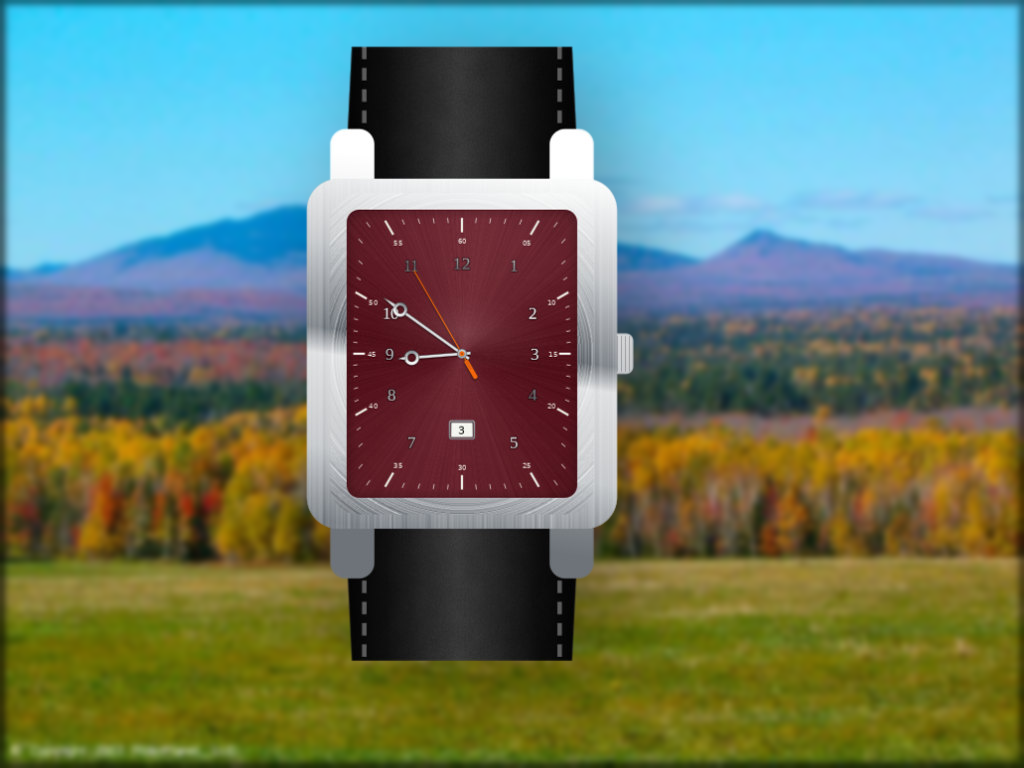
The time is 8h50m55s
